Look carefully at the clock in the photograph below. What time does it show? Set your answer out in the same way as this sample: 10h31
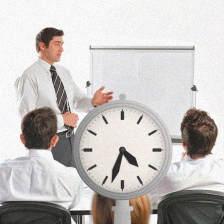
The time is 4h33
